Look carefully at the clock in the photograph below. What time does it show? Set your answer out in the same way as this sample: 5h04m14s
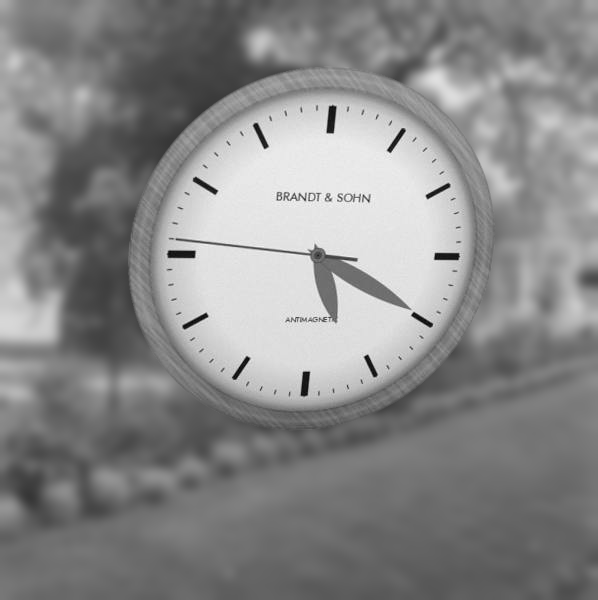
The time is 5h19m46s
